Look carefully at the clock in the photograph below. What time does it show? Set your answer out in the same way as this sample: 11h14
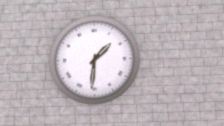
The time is 1h31
